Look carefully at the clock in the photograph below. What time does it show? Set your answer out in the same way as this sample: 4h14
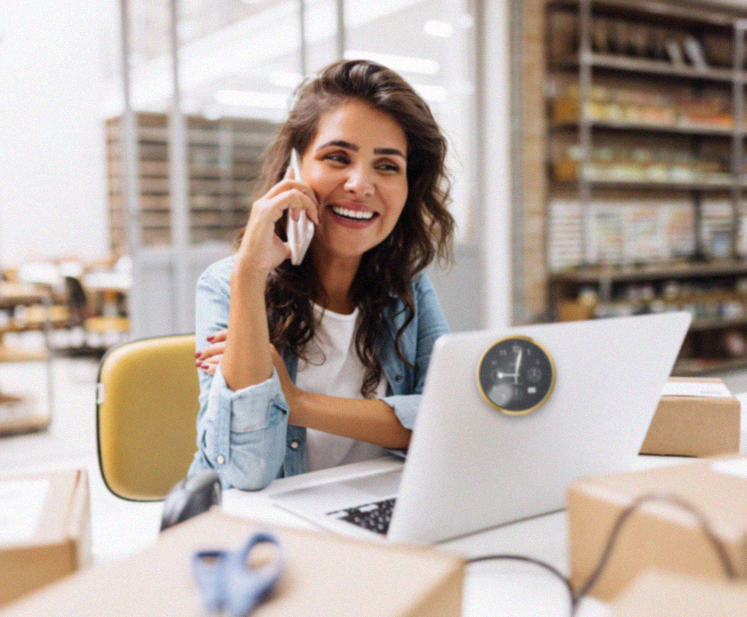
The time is 9h02
